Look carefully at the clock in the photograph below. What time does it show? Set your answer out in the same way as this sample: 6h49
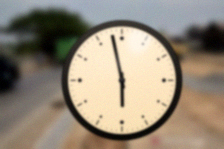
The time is 5h58
